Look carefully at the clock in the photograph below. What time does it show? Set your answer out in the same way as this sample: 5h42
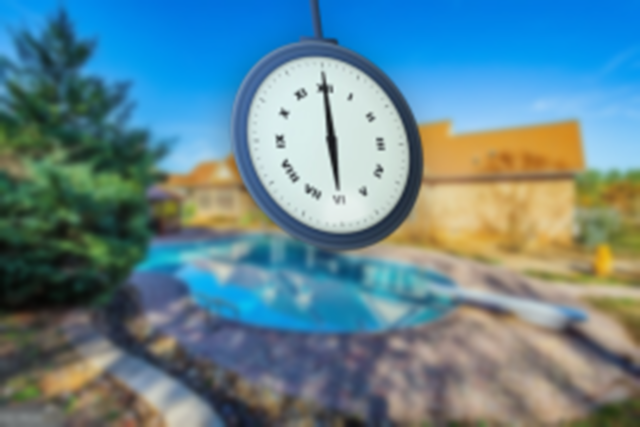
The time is 6h00
